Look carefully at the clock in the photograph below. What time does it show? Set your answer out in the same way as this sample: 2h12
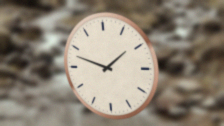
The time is 1h48
